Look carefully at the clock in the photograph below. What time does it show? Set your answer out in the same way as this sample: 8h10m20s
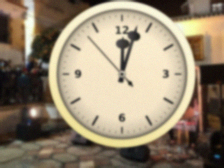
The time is 12h02m53s
